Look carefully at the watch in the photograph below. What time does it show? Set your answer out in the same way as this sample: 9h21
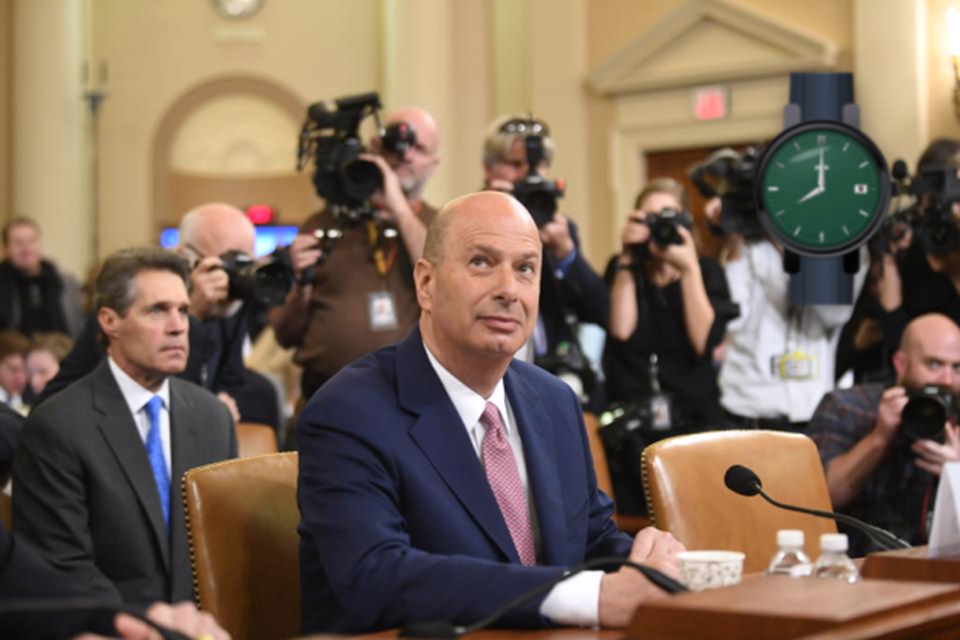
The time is 8h00
